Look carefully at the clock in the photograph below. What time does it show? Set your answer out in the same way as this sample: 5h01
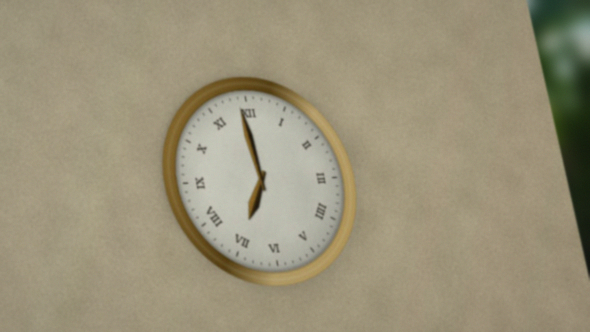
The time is 6h59
